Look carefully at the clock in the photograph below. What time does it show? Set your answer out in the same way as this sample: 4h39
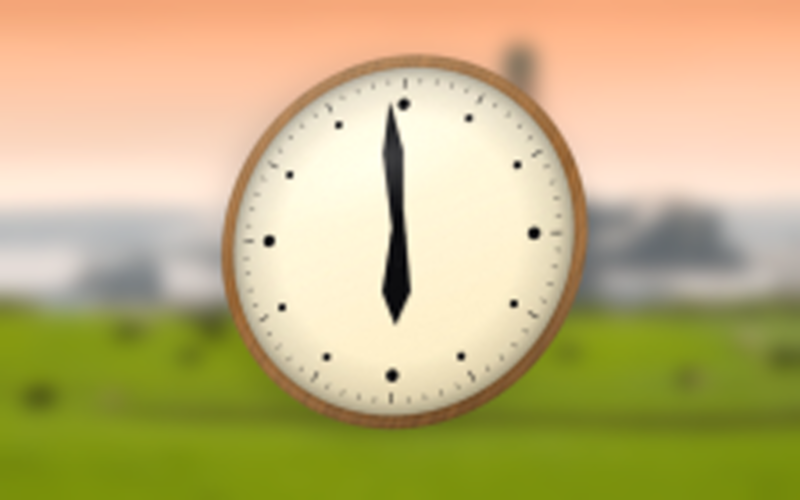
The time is 5h59
